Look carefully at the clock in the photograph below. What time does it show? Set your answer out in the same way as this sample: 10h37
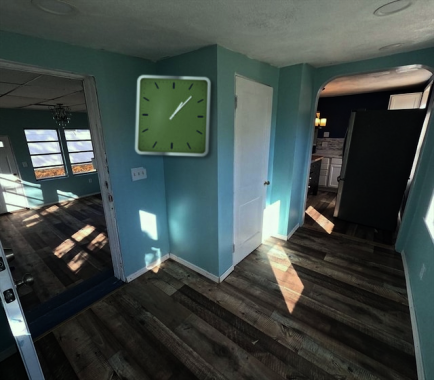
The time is 1h07
